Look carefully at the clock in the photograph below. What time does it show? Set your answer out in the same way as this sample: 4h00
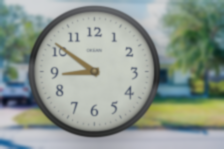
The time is 8h51
